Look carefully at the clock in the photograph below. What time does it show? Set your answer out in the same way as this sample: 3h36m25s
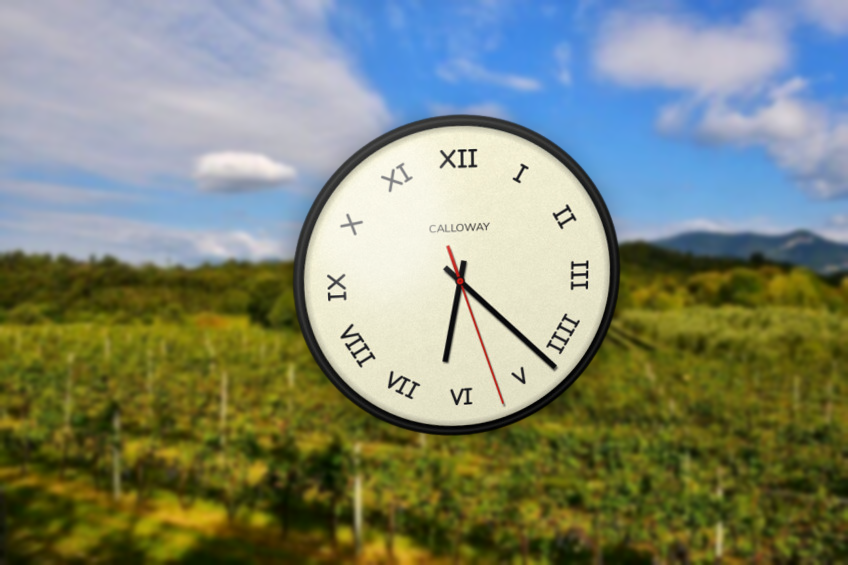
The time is 6h22m27s
